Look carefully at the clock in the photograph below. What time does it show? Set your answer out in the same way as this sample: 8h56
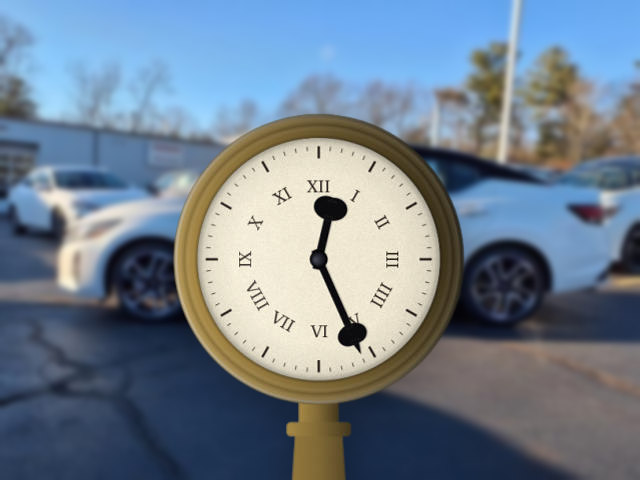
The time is 12h26
